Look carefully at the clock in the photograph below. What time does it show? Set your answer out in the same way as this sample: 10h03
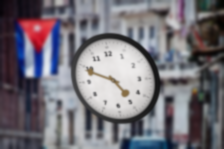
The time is 4h49
